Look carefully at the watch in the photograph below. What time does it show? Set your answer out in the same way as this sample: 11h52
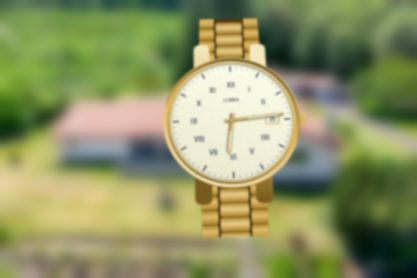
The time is 6h14
